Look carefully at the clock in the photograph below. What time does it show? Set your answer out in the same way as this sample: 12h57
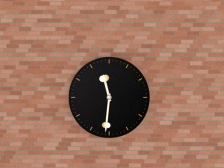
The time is 11h31
